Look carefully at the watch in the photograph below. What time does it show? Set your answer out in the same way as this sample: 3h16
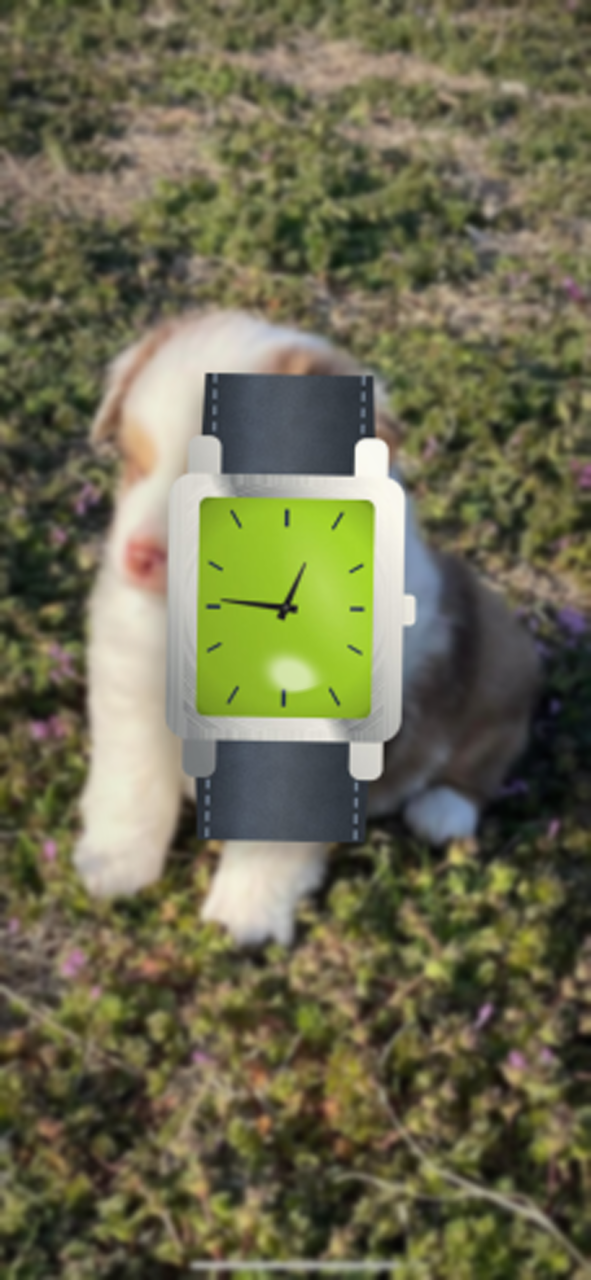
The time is 12h46
